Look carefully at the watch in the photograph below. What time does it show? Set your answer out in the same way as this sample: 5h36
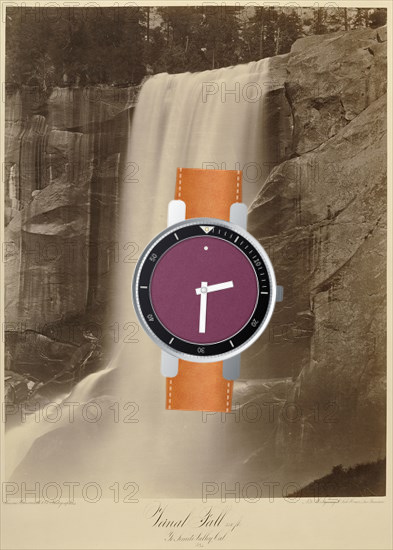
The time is 2h30
